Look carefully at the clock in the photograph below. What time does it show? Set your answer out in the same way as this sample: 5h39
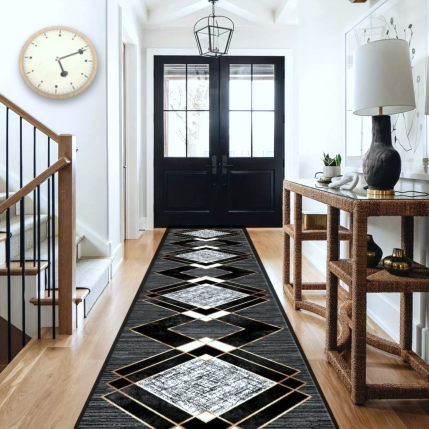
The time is 5h11
